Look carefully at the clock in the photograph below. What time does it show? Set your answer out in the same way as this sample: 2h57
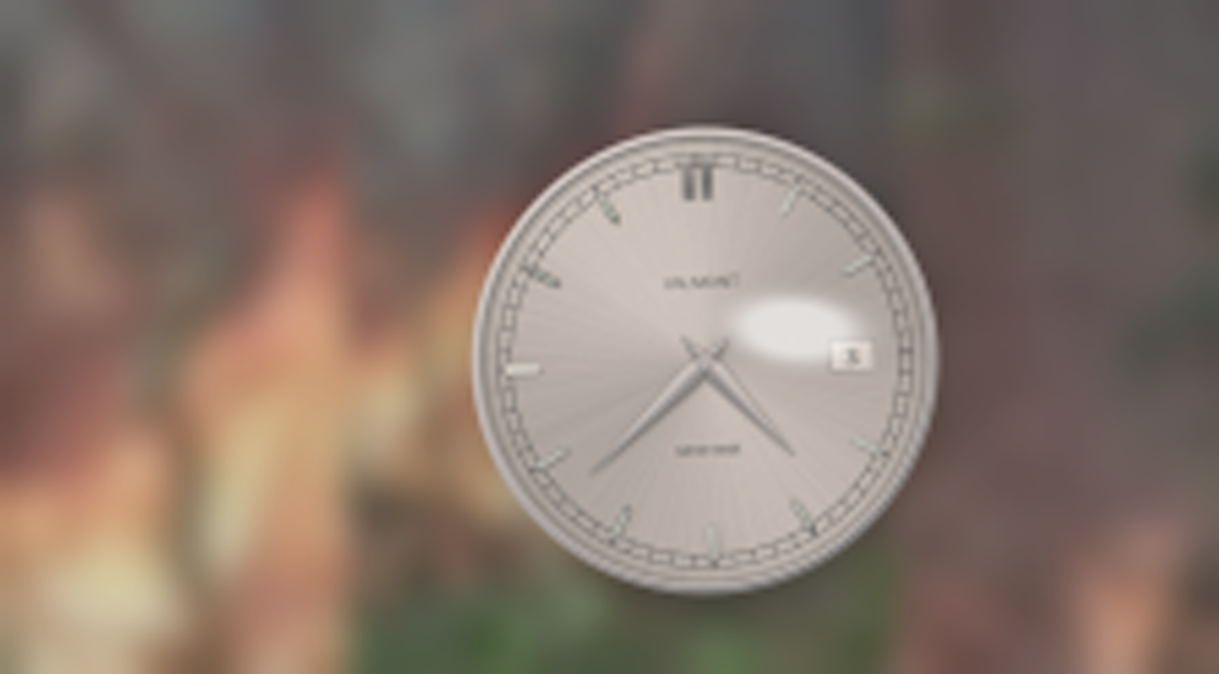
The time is 4h38
